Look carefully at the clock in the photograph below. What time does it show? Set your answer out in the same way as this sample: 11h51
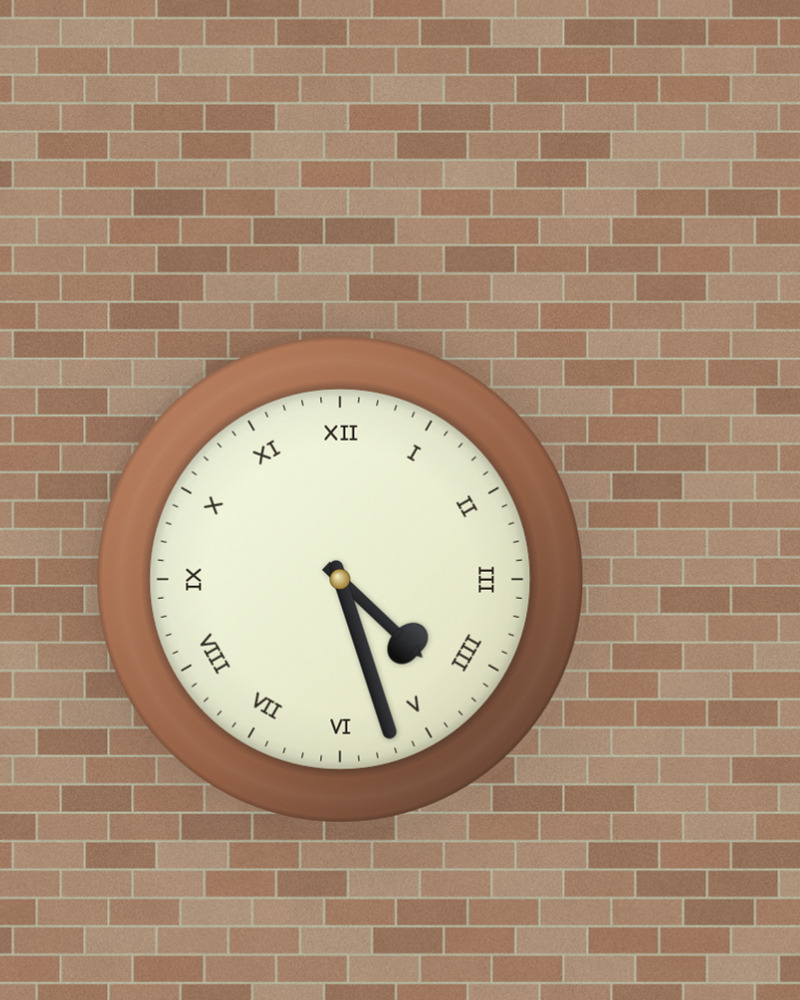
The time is 4h27
